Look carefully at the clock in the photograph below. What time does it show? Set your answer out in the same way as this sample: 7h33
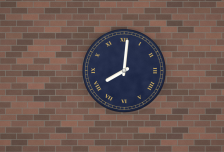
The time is 8h01
